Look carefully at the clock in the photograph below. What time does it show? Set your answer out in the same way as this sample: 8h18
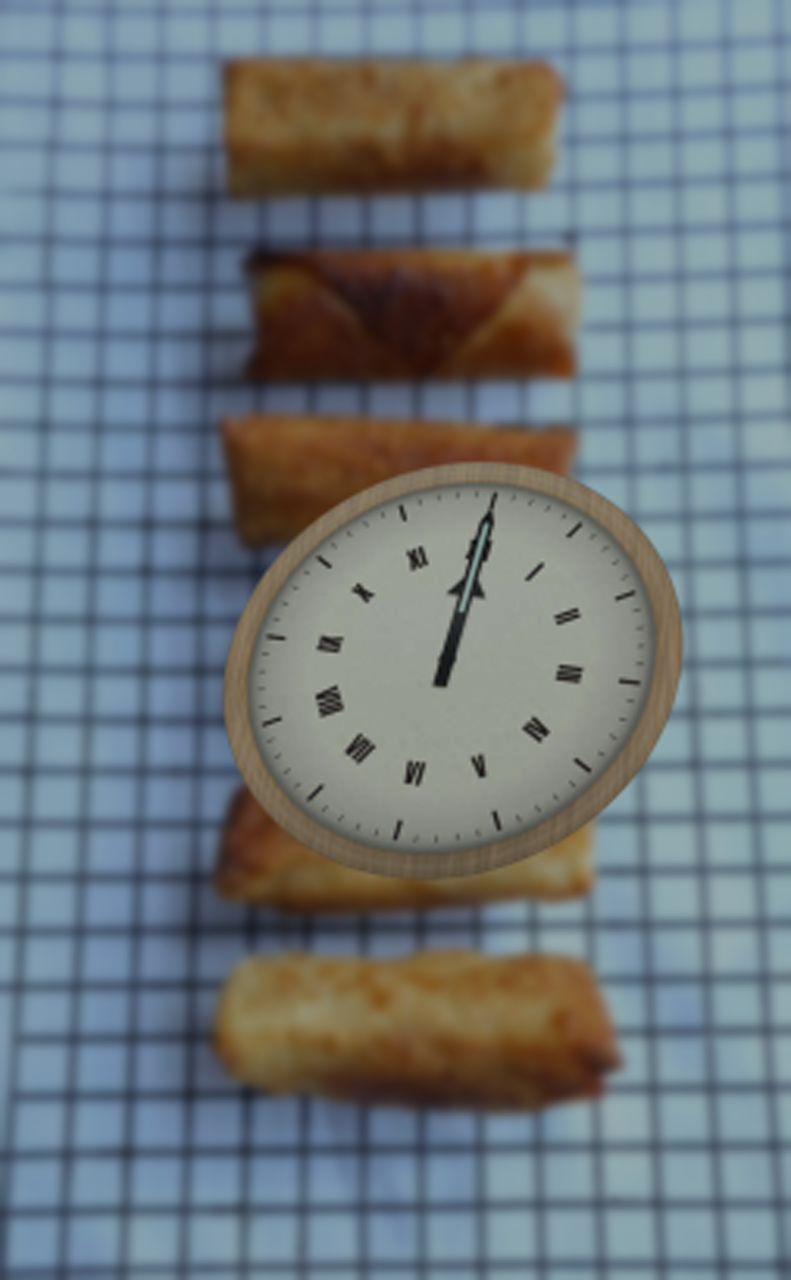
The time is 12h00
